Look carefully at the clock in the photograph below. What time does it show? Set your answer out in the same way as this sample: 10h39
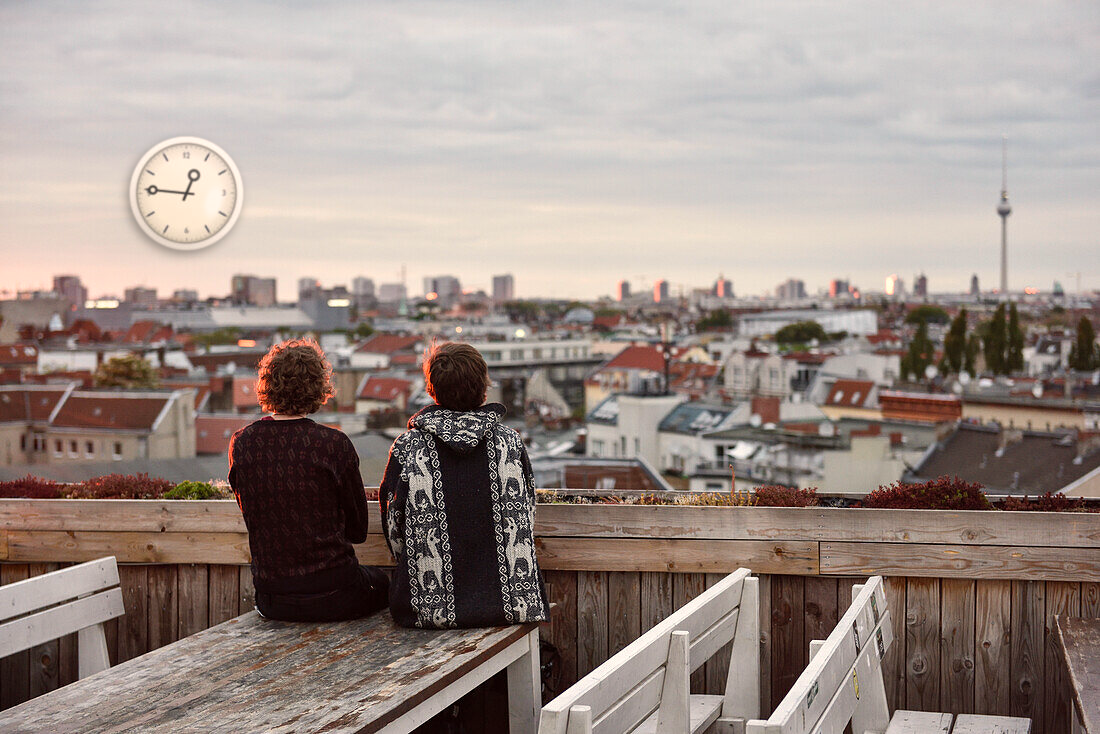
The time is 12h46
